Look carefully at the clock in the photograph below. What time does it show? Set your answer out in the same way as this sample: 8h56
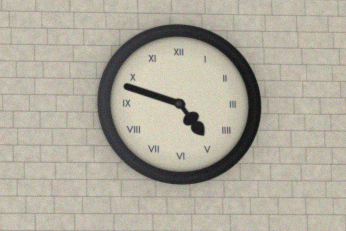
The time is 4h48
